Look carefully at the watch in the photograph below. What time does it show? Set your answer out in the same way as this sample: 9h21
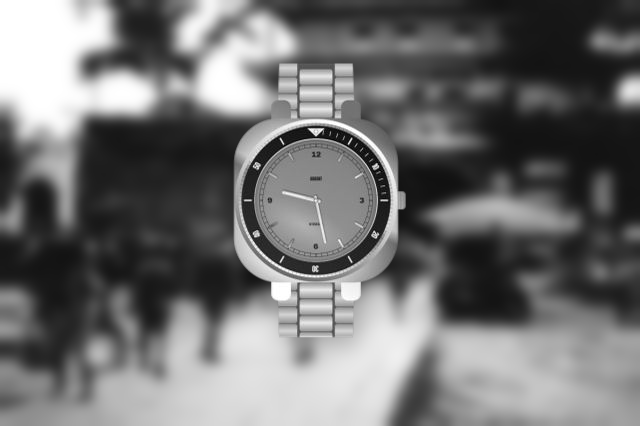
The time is 9h28
